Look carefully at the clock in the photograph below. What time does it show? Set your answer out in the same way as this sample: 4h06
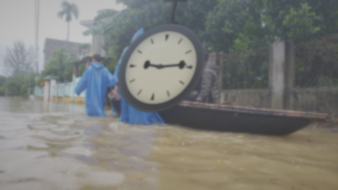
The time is 9h14
